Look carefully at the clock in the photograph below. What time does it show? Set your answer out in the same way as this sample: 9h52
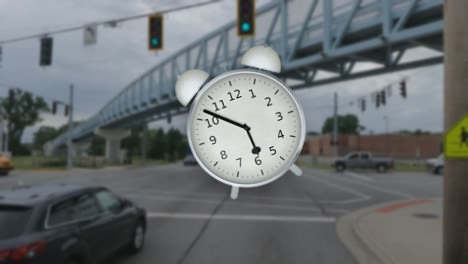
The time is 5h52
